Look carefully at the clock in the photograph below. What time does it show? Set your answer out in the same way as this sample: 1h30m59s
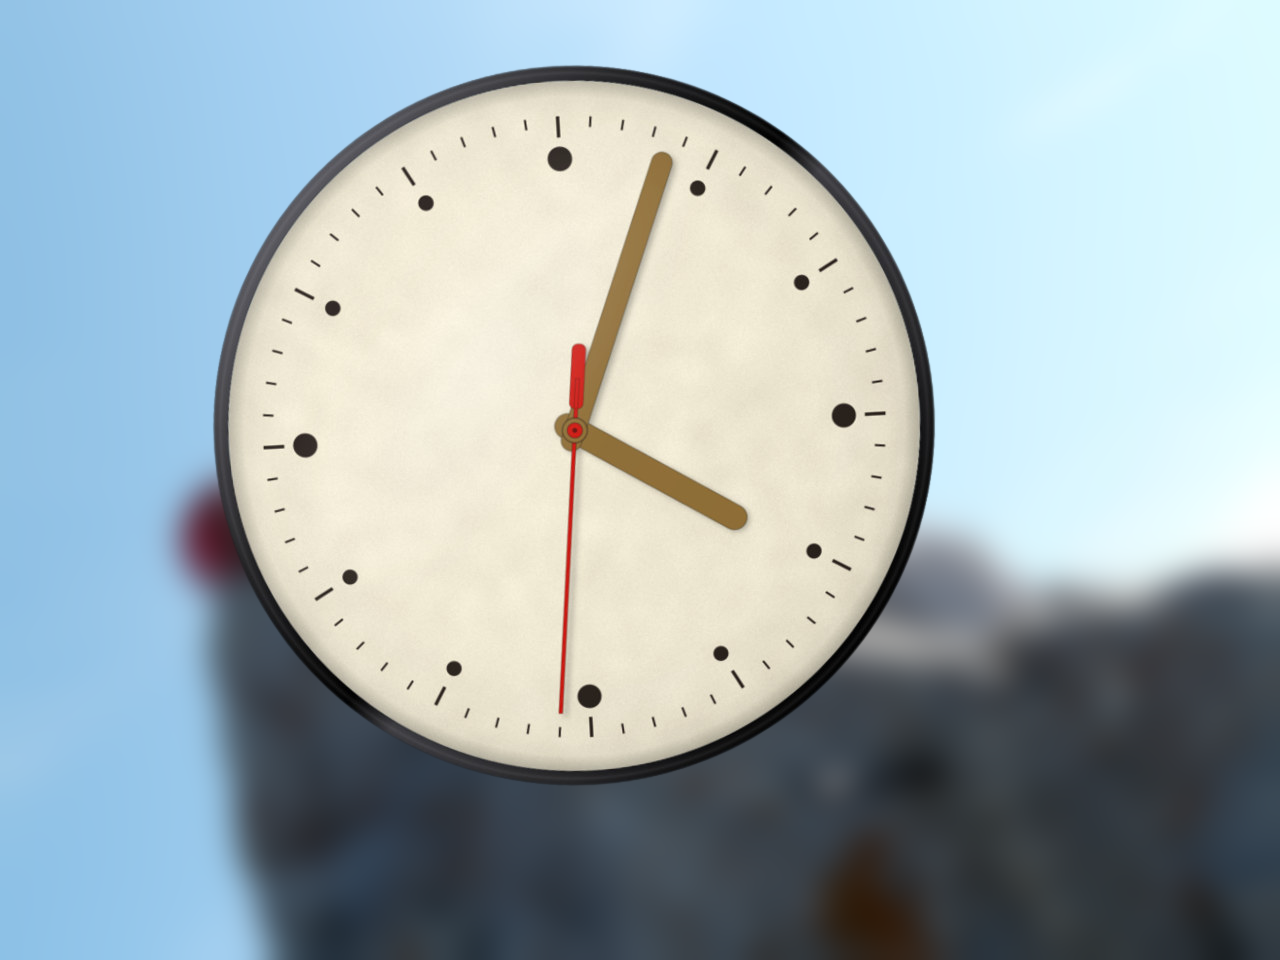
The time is 4h03m31s
